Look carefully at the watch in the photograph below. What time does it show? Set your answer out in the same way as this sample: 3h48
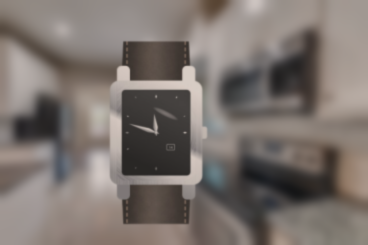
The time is 11h48
